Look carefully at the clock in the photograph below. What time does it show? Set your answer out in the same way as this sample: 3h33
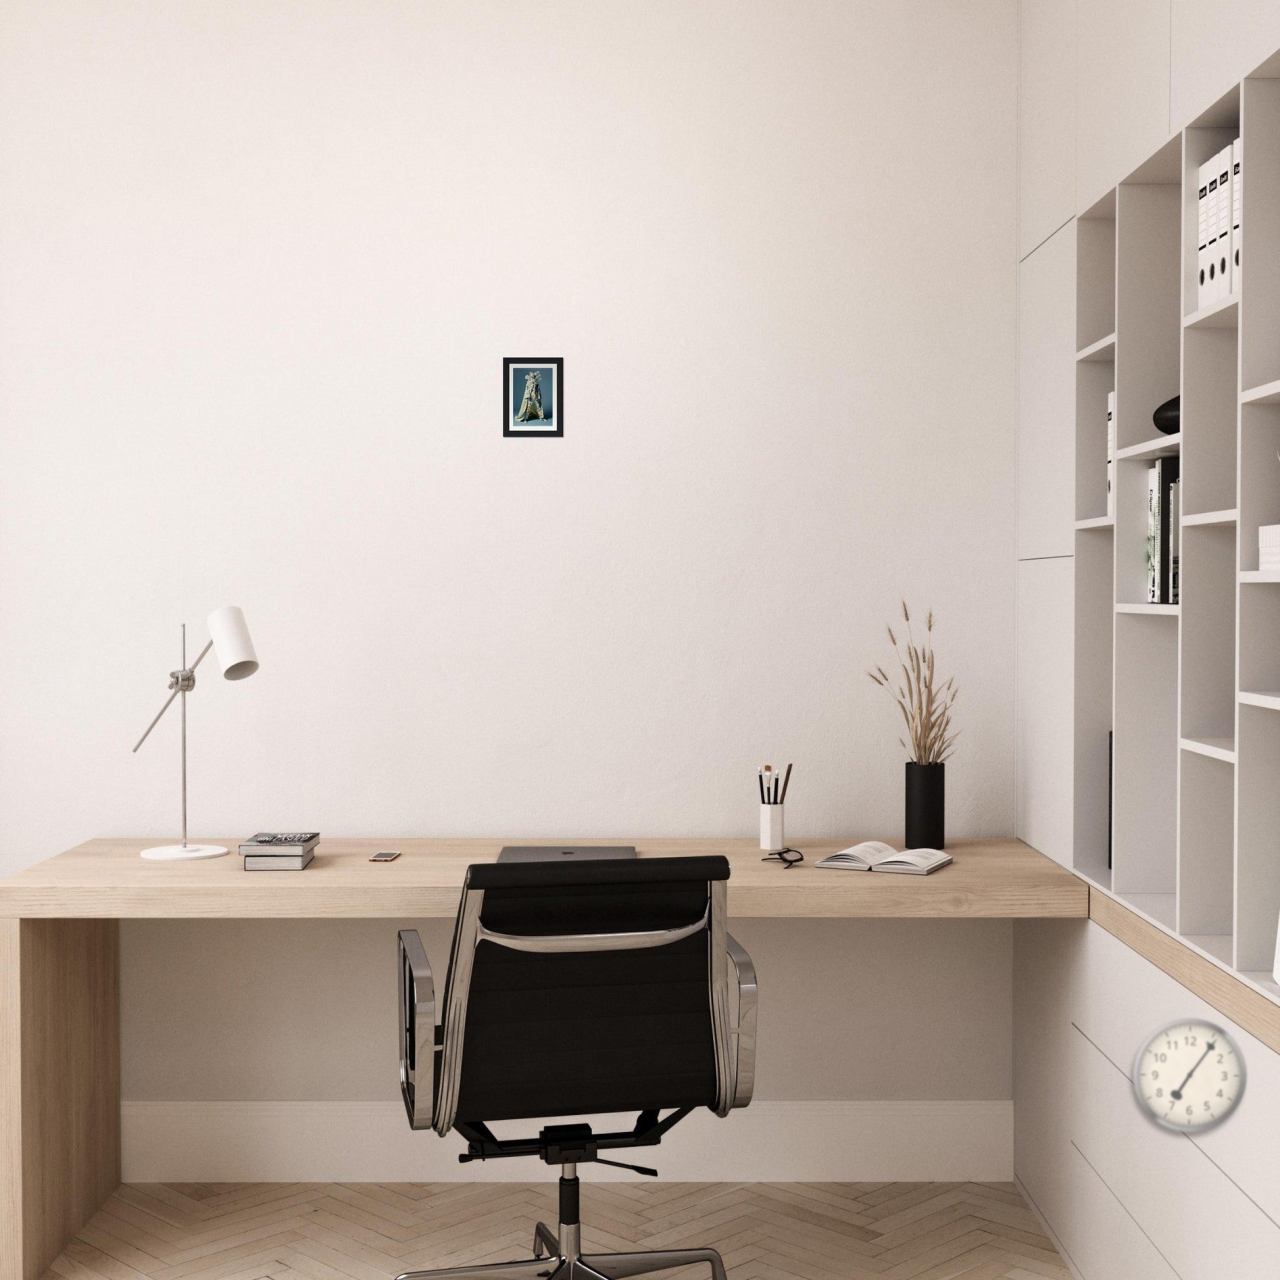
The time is 7h06
